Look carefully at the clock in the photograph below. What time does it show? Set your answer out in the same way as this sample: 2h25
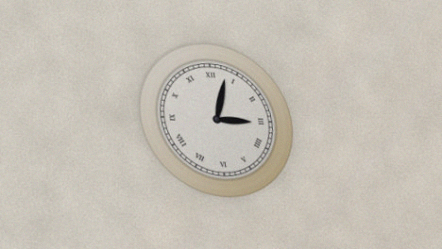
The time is 3h03
